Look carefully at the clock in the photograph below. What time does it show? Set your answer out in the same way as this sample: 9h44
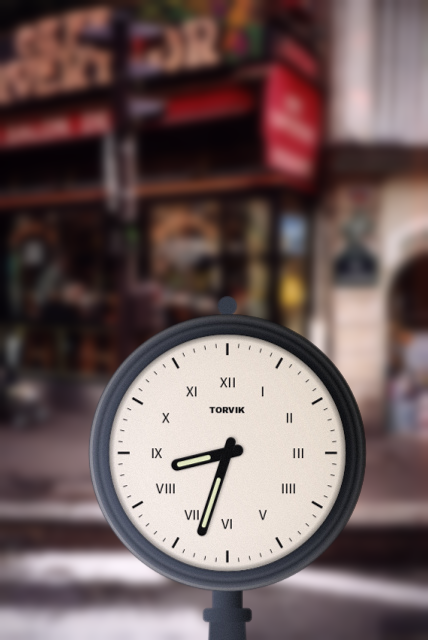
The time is 8h33
